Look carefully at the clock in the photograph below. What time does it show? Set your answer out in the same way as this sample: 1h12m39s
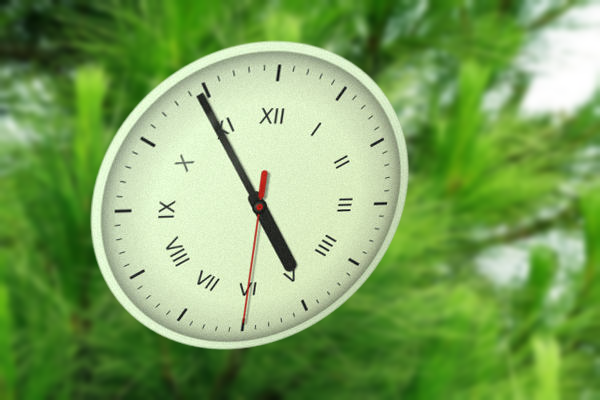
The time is 4h54m30s
